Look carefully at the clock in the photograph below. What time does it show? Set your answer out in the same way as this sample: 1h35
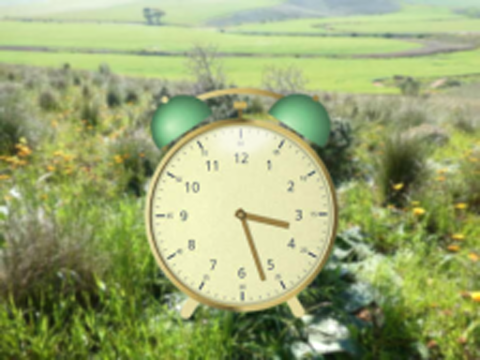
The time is 3h27
